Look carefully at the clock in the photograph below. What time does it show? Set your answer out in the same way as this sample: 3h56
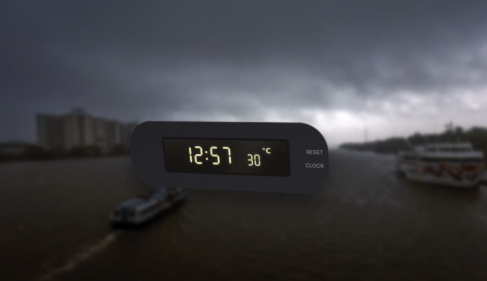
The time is 12h57
